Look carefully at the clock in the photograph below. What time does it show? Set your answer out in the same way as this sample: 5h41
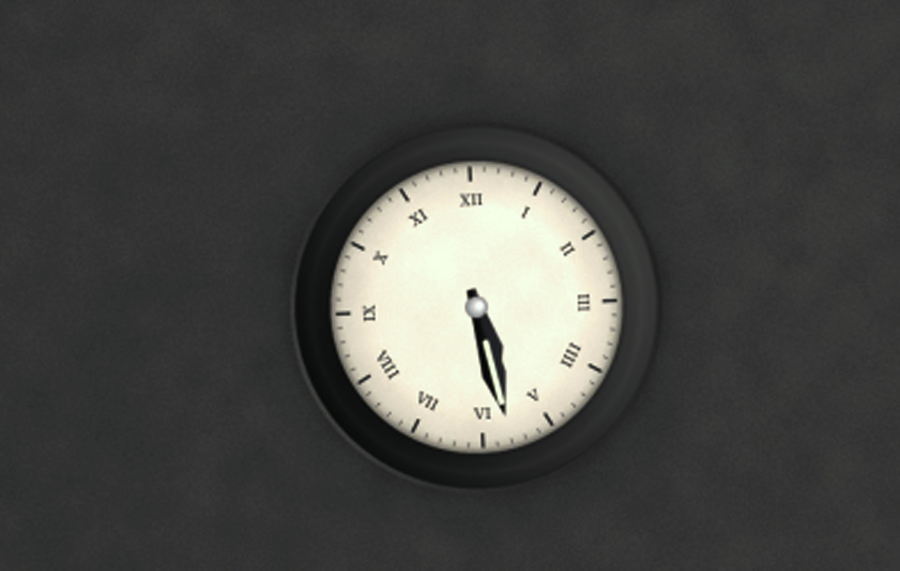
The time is 5h28
